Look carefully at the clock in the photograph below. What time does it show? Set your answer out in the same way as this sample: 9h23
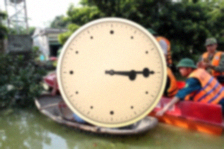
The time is 3h15
